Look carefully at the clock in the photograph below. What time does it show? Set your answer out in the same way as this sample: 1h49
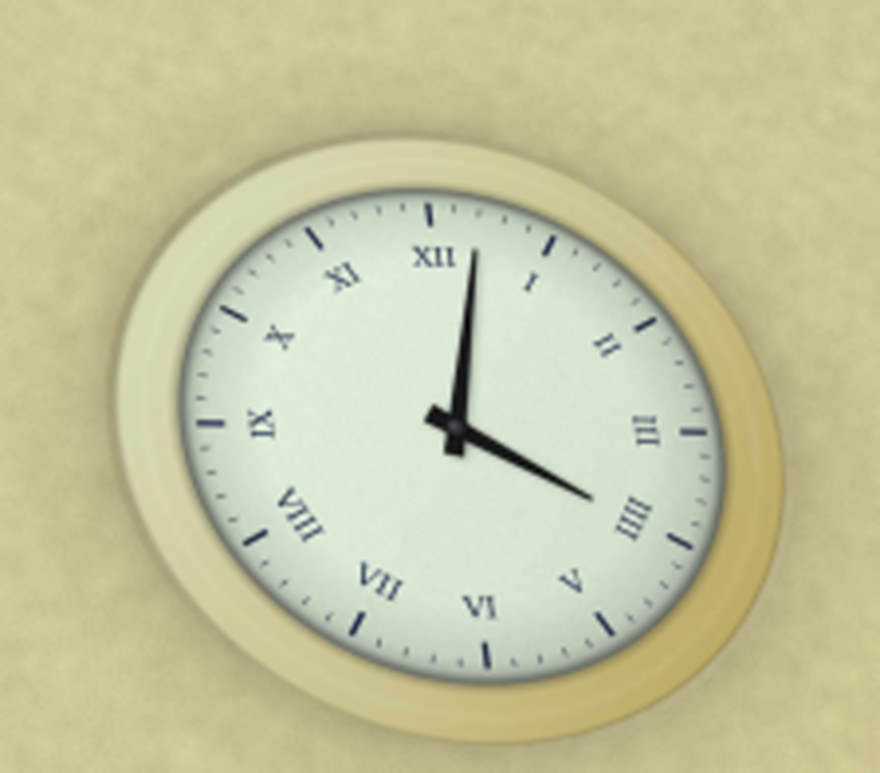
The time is 4h02
